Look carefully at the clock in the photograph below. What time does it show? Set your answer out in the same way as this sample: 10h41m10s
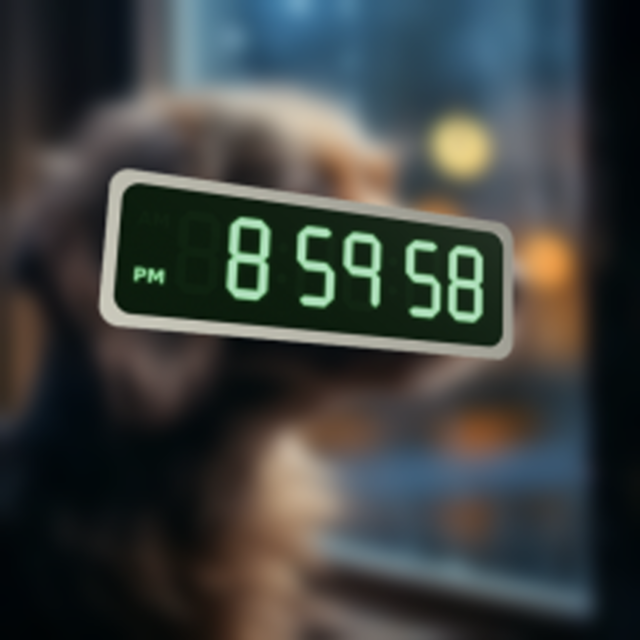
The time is 8h59m58s
